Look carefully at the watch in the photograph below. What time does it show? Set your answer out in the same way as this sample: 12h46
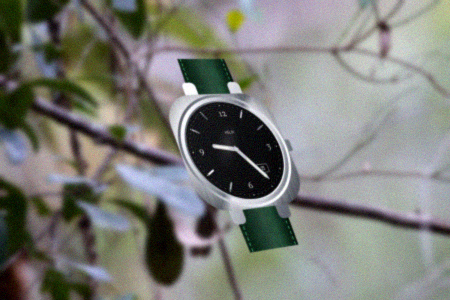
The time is 9h24
